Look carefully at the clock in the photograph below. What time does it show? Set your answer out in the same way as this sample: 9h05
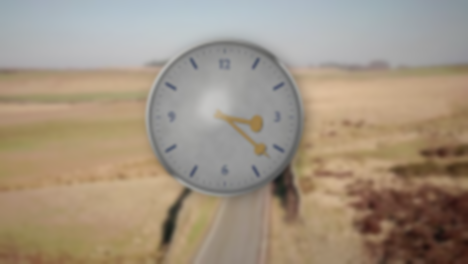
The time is 3h22
